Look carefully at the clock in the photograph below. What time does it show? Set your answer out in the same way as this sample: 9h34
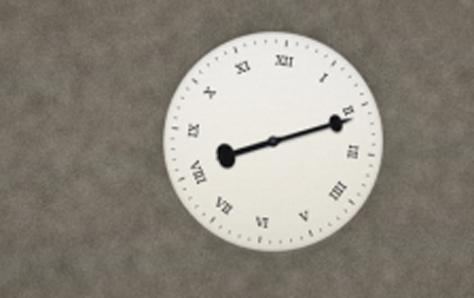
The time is 8h11
